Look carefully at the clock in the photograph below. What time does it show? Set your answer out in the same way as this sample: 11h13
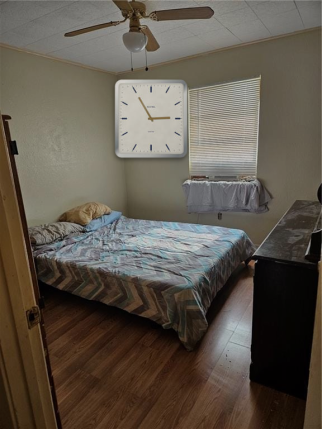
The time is 2h55
